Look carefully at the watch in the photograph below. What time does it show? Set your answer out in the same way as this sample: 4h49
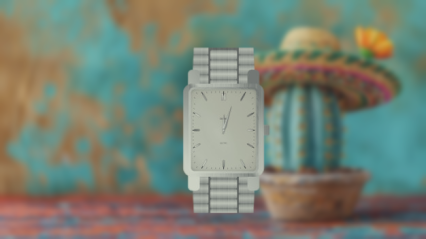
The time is 12h03
